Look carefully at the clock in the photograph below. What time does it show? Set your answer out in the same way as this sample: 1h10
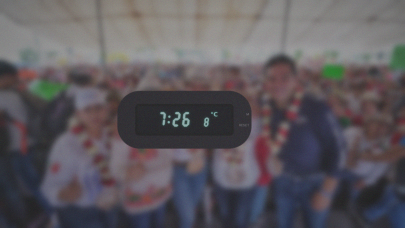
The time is 7h26
